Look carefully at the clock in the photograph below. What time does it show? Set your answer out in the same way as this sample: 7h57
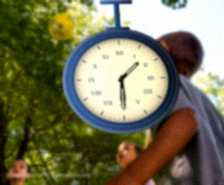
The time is 1h30
